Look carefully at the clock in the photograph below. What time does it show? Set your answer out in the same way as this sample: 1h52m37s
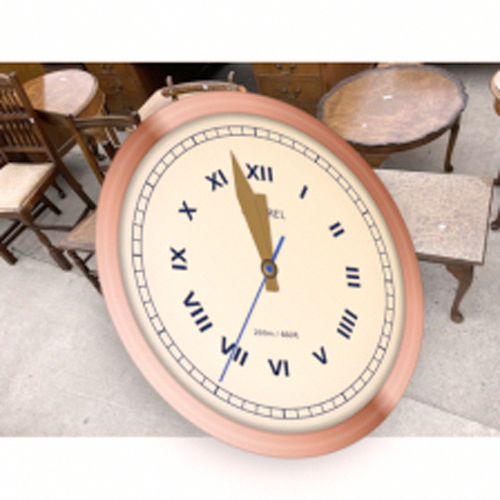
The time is 11h57m35s
